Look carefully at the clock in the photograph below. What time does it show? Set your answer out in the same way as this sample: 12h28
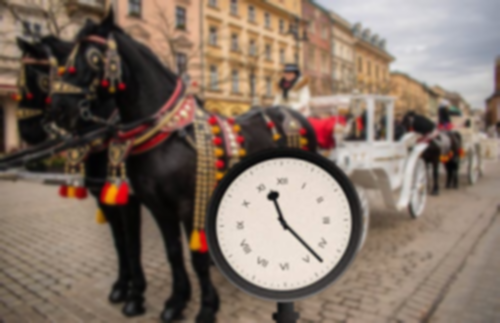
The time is 11h23
